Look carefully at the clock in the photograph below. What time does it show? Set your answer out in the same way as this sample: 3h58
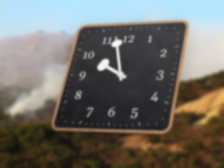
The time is 9h57
